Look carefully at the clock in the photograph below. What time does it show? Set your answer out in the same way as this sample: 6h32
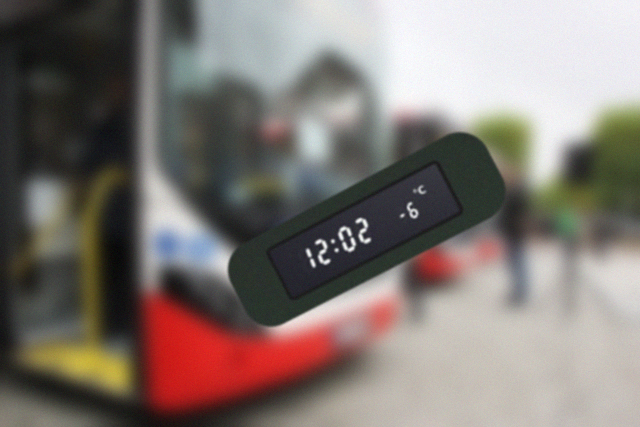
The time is 12h02
